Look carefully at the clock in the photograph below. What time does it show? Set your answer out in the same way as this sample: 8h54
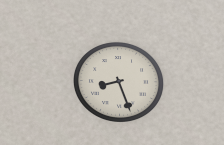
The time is 8h27
